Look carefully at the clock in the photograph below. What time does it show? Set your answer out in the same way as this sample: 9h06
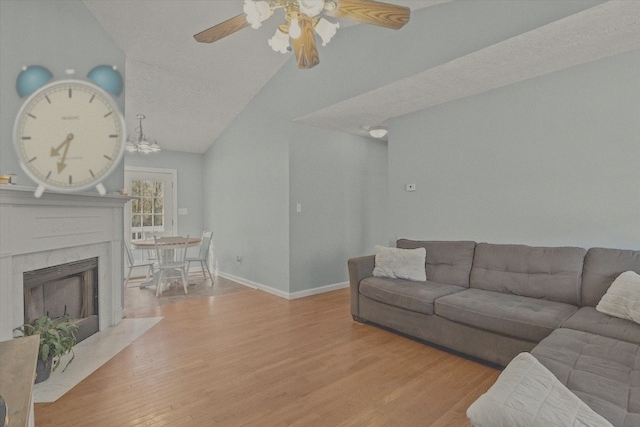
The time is 7h33
